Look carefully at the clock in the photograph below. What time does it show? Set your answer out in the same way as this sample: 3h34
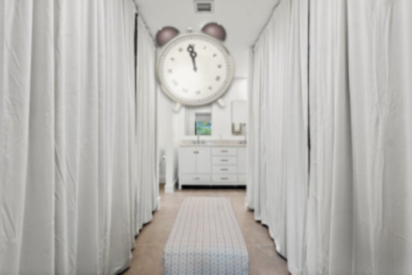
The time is 11h59
